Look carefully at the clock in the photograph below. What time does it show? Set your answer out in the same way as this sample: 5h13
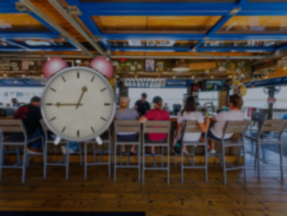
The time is 12h45
